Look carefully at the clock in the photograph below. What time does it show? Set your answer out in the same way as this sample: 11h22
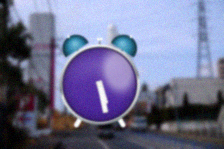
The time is 5h28
